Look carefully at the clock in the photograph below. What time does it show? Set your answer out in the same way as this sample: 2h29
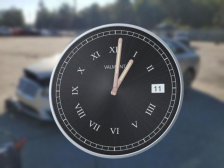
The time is 1h01
